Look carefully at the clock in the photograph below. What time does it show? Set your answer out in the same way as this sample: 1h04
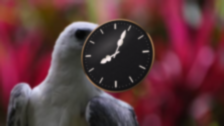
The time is 8h04
